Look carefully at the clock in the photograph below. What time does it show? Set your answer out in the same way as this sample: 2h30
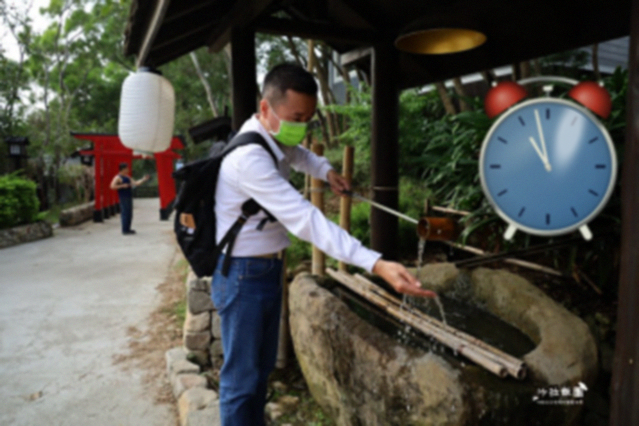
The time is 10h58
